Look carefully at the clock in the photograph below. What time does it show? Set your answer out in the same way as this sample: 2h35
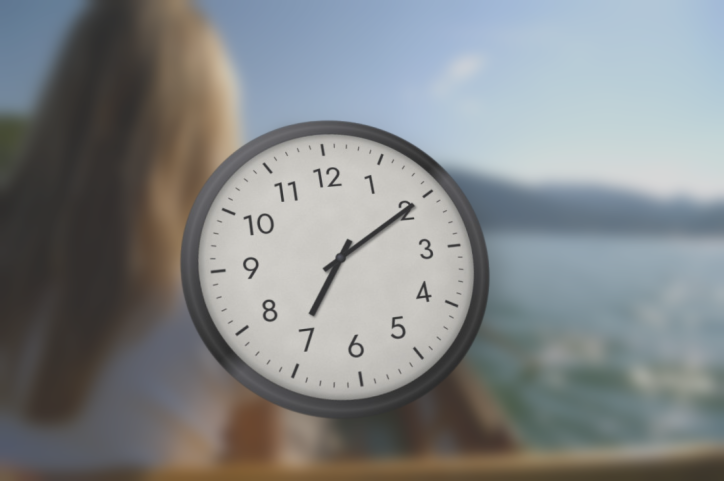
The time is 7h10
